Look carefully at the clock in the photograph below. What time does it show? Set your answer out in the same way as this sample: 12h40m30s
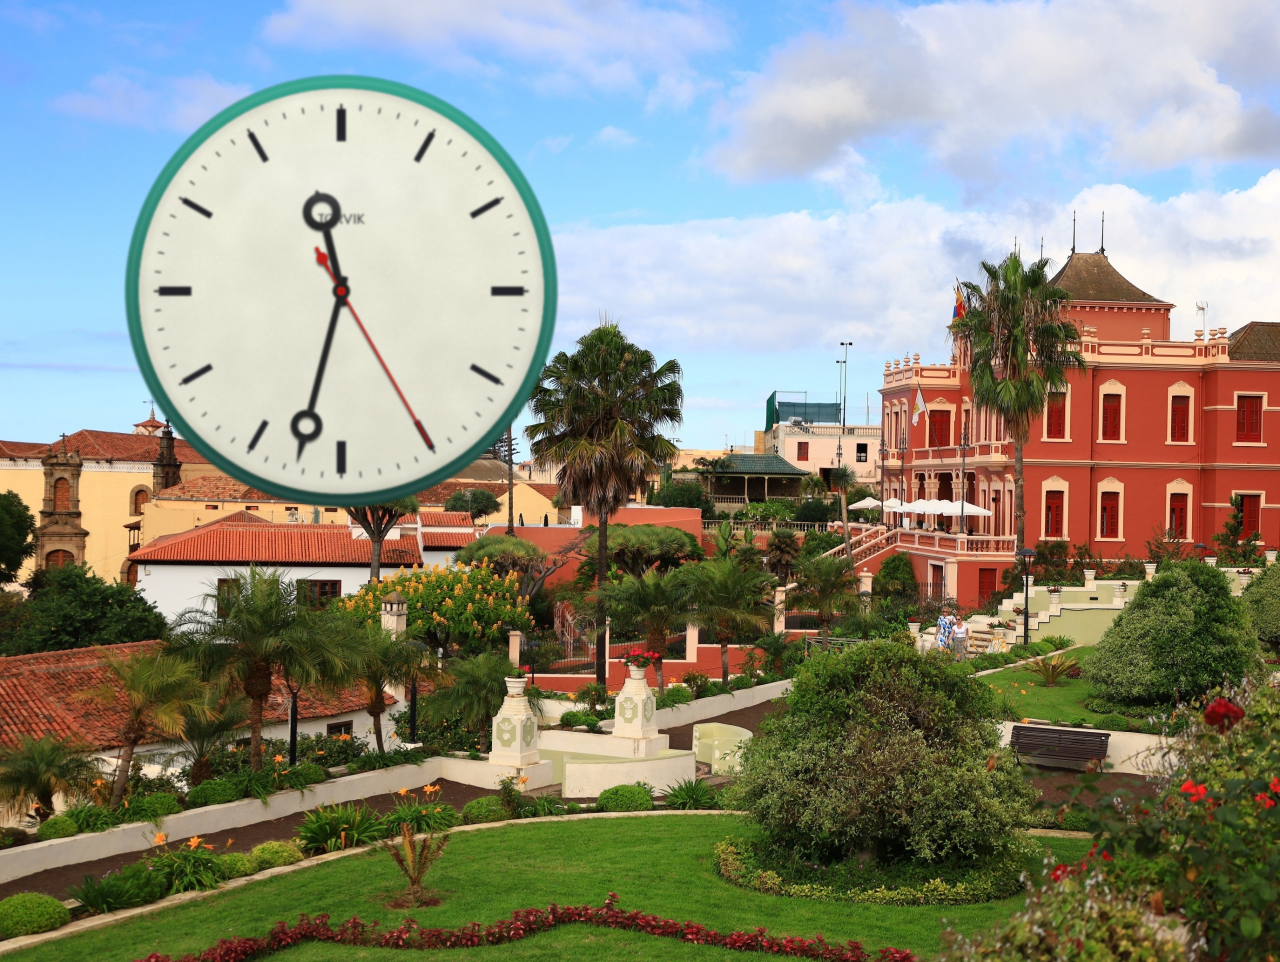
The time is 11h32m25s
